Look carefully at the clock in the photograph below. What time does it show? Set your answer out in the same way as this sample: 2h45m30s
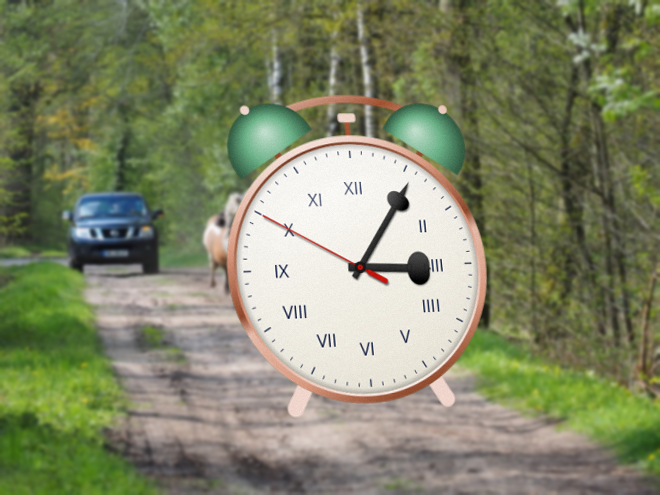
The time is 3h05m50s
